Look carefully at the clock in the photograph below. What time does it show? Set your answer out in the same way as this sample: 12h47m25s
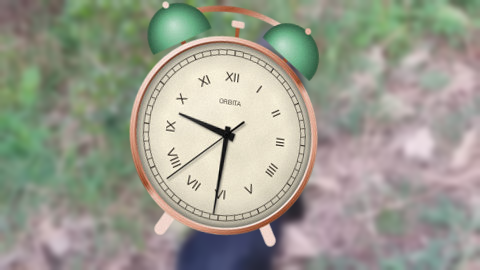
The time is 9h30m38s
